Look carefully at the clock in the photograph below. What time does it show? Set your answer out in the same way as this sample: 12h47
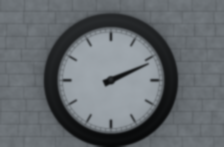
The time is 2h11
